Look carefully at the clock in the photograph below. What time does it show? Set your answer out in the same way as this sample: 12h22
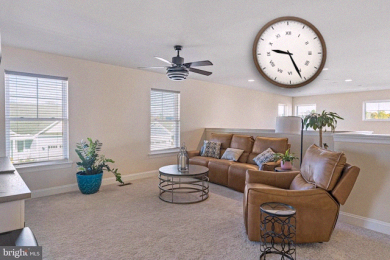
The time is 9h26
